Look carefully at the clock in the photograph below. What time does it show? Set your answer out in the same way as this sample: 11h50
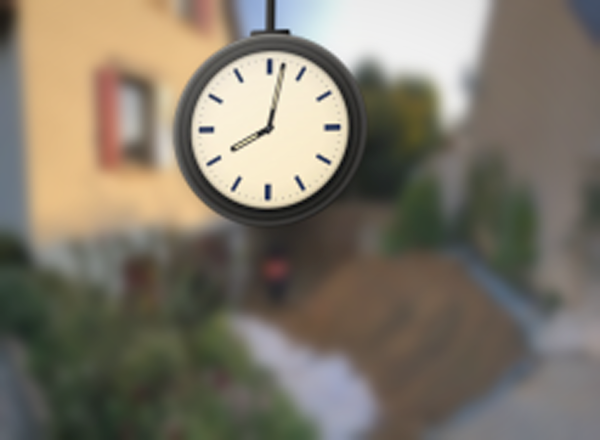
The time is 8h02
